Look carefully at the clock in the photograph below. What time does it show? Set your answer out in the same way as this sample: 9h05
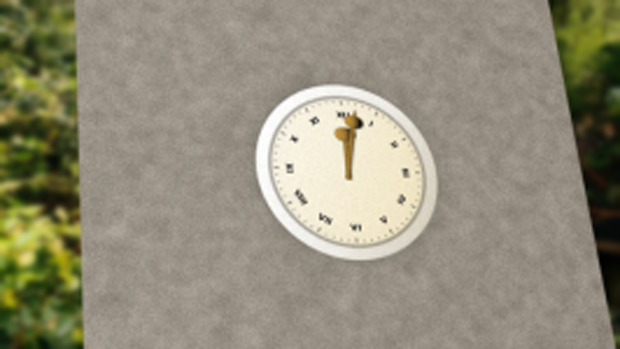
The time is 12h02
